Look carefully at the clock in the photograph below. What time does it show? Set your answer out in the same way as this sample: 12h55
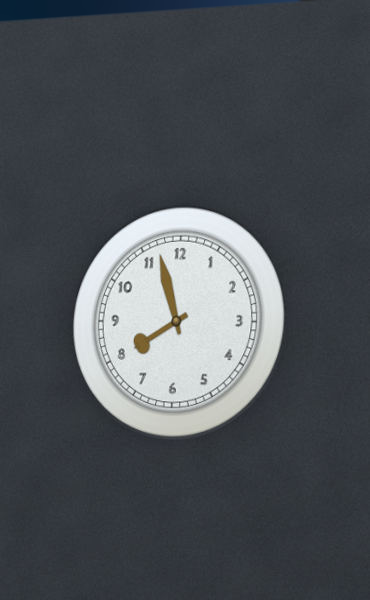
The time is 7h57
